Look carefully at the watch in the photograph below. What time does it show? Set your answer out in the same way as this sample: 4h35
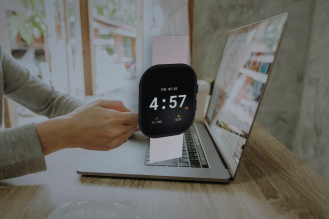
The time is 4h57
